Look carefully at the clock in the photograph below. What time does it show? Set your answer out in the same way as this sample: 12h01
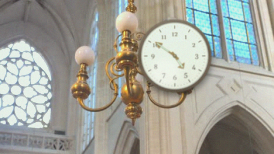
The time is 4h51
